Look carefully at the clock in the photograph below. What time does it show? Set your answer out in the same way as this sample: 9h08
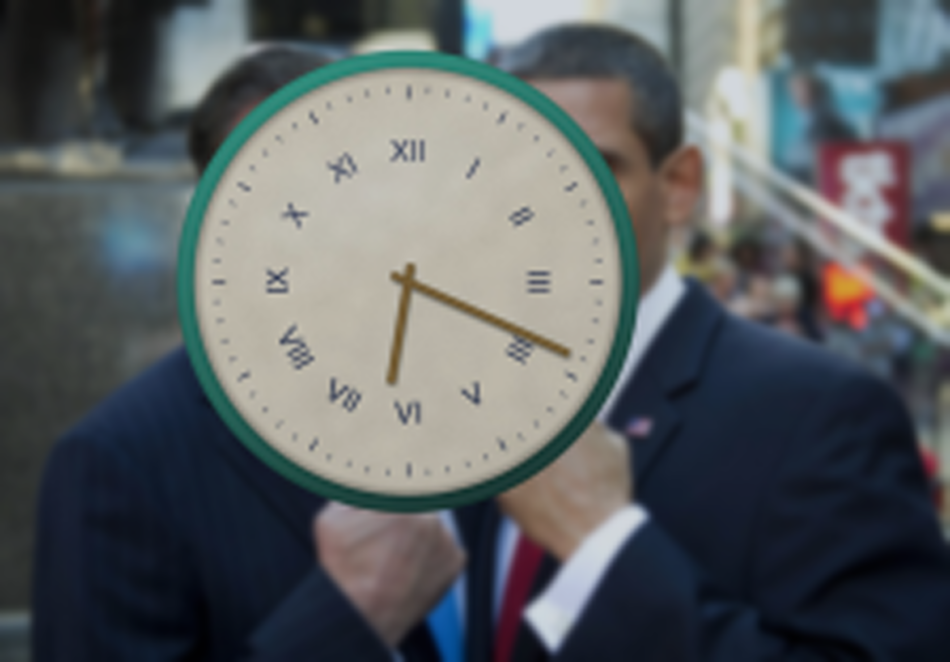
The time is 6h19
